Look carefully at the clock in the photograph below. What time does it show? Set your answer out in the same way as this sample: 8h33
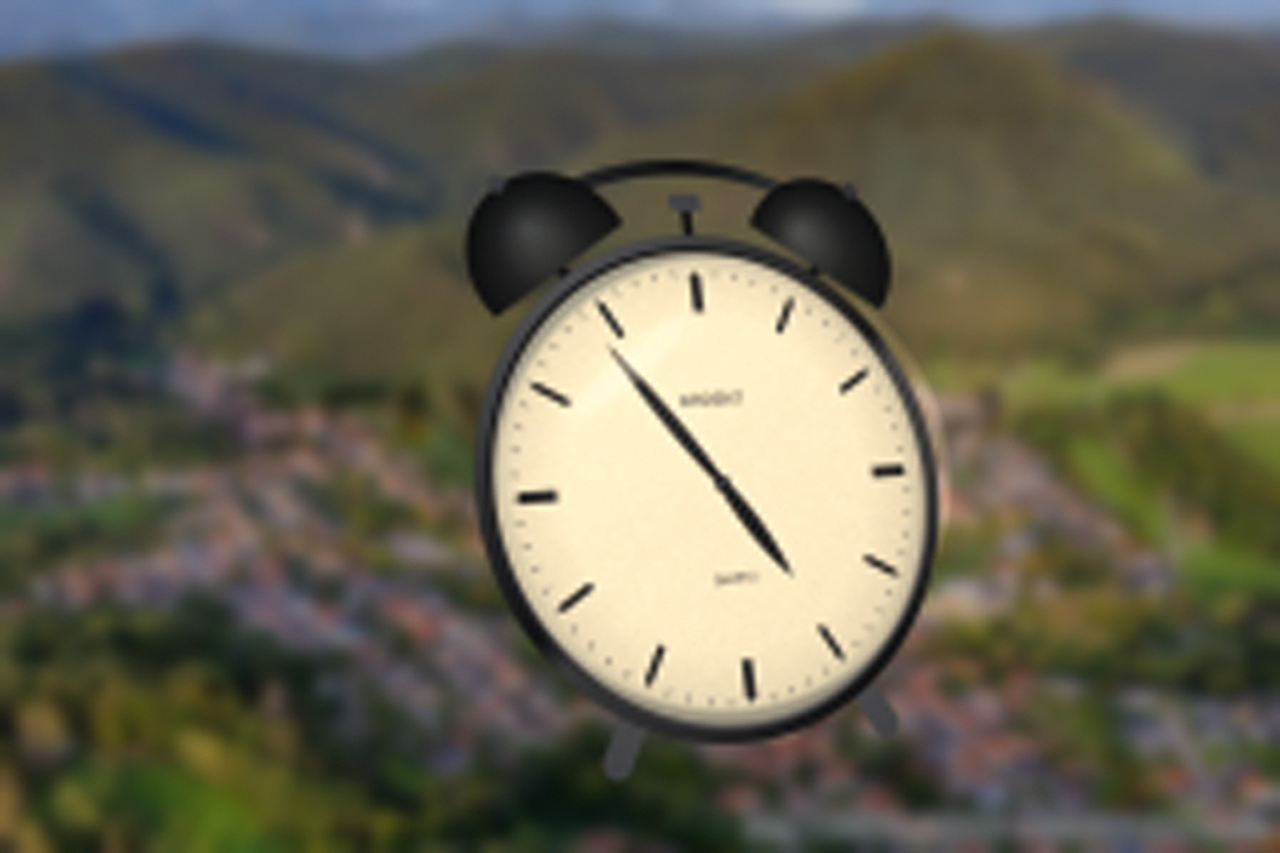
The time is 4h54
